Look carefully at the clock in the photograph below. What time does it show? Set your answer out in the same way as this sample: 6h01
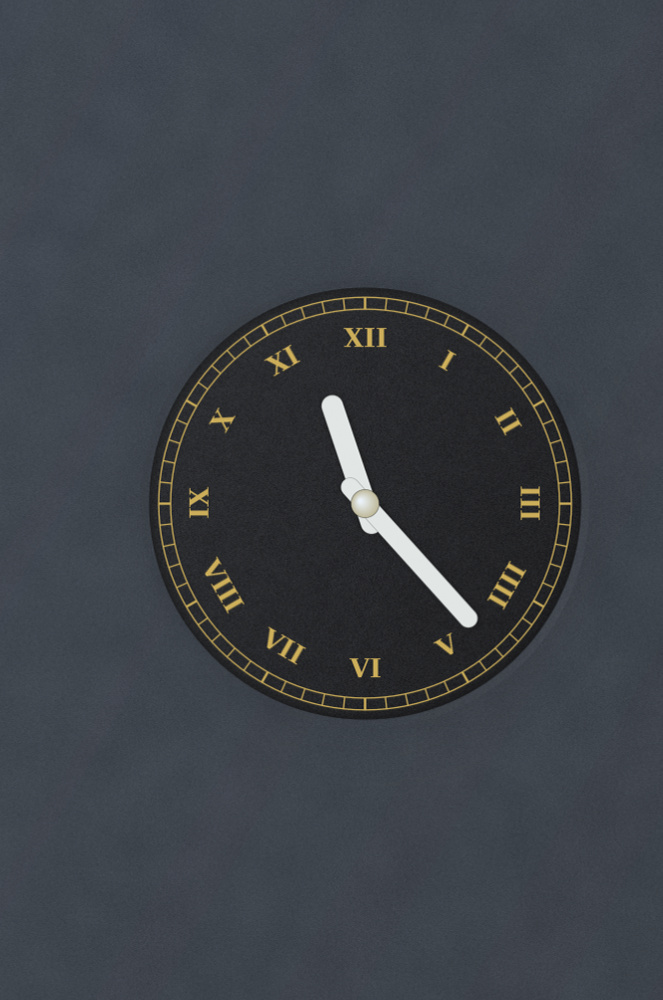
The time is 11h23
